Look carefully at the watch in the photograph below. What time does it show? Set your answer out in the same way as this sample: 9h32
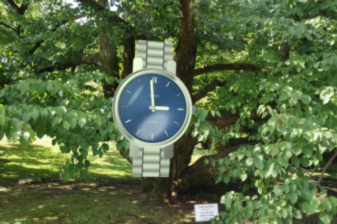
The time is 2h59
